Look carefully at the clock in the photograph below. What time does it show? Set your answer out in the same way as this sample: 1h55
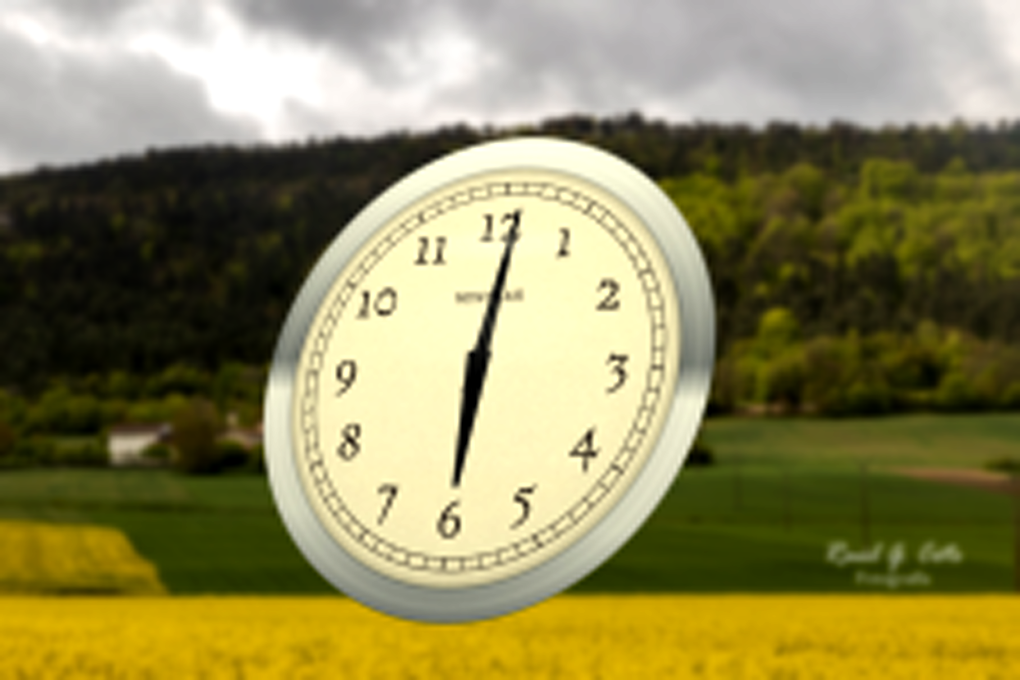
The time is 6h01
